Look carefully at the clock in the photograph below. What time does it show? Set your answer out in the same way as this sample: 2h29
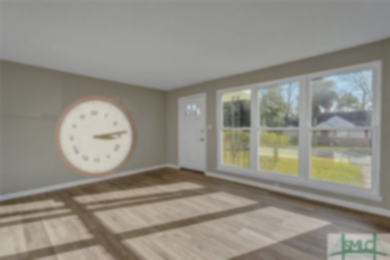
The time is 3h14
